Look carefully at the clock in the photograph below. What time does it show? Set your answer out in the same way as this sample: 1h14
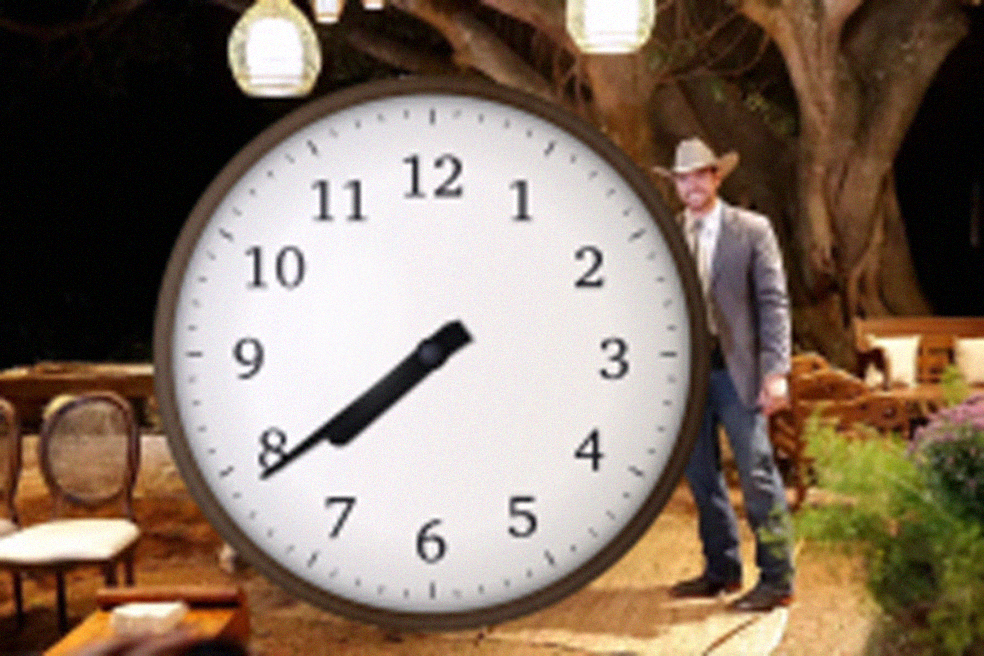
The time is 7h39
